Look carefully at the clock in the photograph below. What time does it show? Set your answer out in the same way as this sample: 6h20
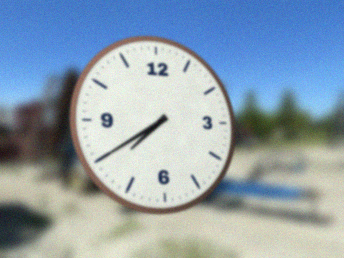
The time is 7h40
